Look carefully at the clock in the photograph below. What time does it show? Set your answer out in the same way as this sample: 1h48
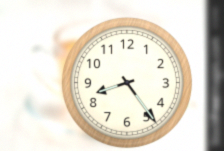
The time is 8h24
